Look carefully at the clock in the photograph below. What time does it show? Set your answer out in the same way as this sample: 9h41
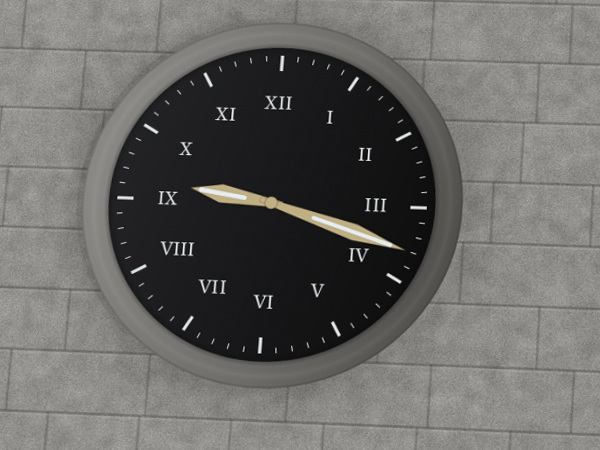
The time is 9h18
